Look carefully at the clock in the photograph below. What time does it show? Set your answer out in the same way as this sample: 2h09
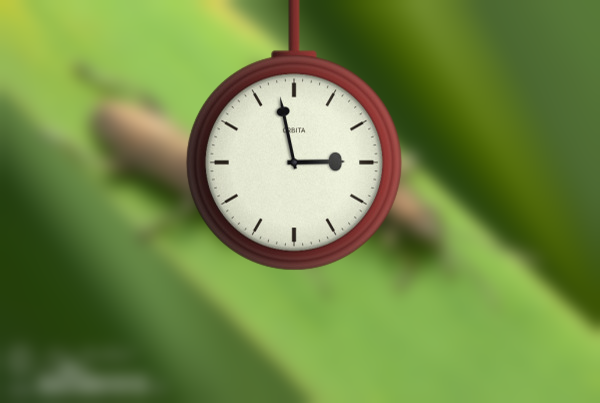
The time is 2h58
